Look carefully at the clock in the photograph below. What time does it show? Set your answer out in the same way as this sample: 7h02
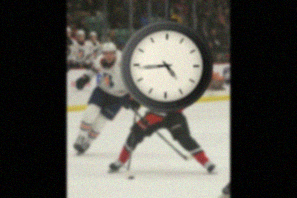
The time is 4h44
